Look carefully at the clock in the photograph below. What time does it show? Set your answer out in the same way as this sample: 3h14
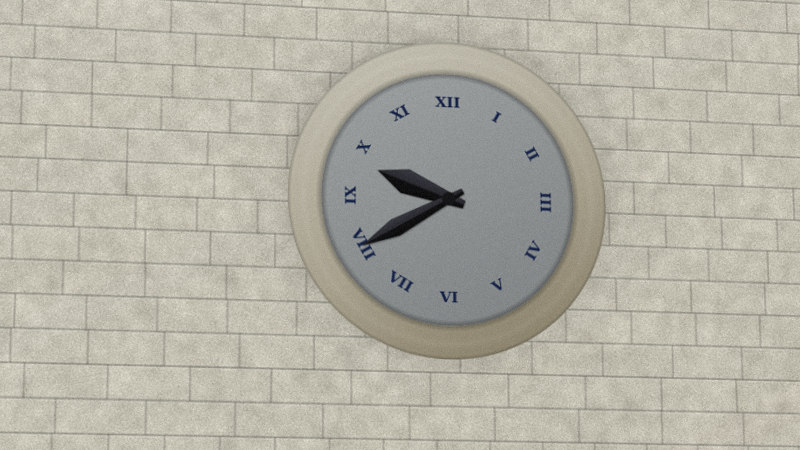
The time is 9h40
